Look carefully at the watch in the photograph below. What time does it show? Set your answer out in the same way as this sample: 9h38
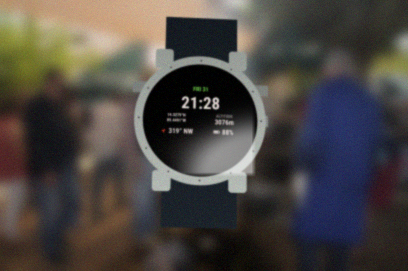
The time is 21h28
